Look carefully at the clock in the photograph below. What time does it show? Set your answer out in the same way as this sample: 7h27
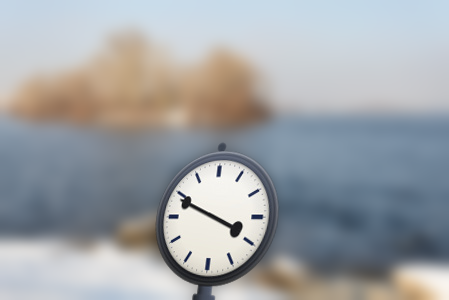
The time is 3h49
